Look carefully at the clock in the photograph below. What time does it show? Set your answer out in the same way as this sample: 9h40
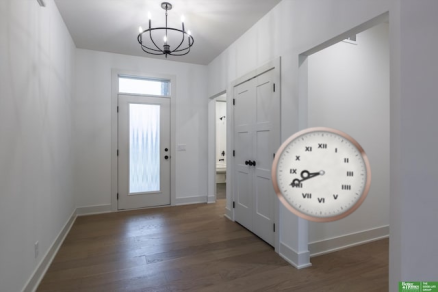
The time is 8h41
